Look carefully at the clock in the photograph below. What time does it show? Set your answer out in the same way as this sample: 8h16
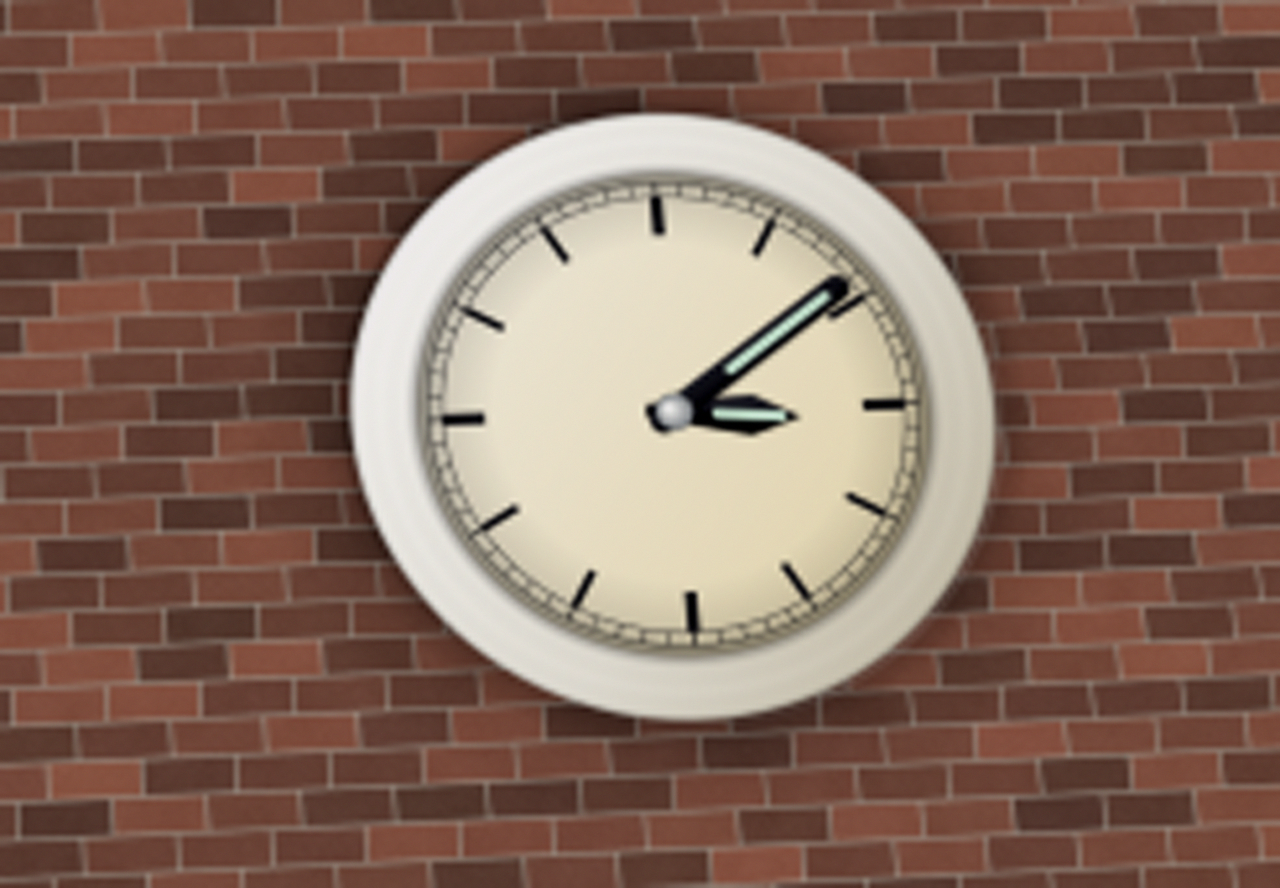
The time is 3h09
